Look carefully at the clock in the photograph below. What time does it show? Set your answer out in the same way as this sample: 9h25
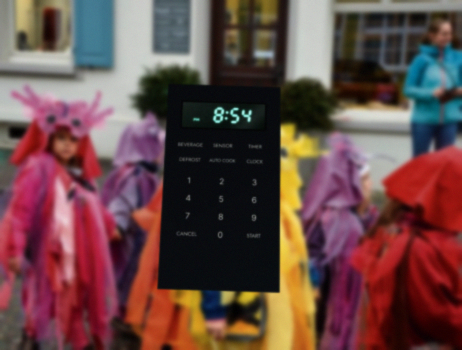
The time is 8h54
